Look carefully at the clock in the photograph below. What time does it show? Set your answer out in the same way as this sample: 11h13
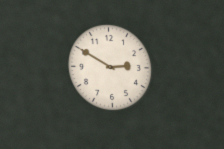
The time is 2h50
